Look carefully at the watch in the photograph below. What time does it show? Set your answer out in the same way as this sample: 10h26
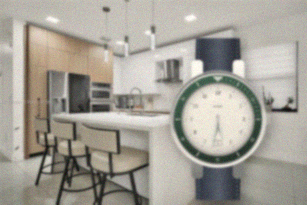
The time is 5h32
